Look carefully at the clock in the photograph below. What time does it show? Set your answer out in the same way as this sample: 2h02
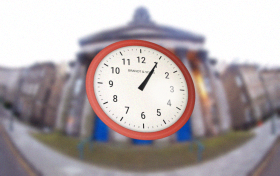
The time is 1h05
